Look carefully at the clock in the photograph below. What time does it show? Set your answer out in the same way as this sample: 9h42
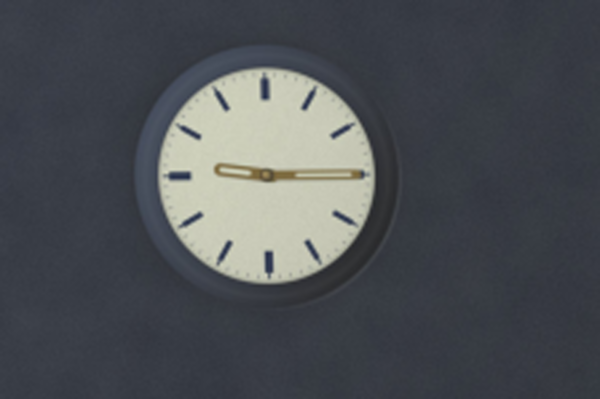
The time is 9h15
